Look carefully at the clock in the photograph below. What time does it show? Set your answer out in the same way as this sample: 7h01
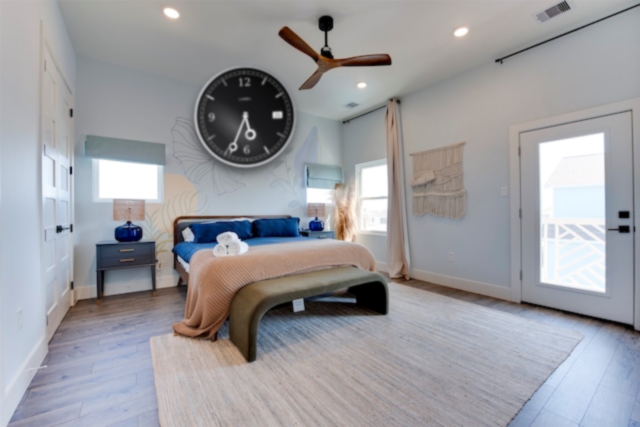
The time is 5h34
